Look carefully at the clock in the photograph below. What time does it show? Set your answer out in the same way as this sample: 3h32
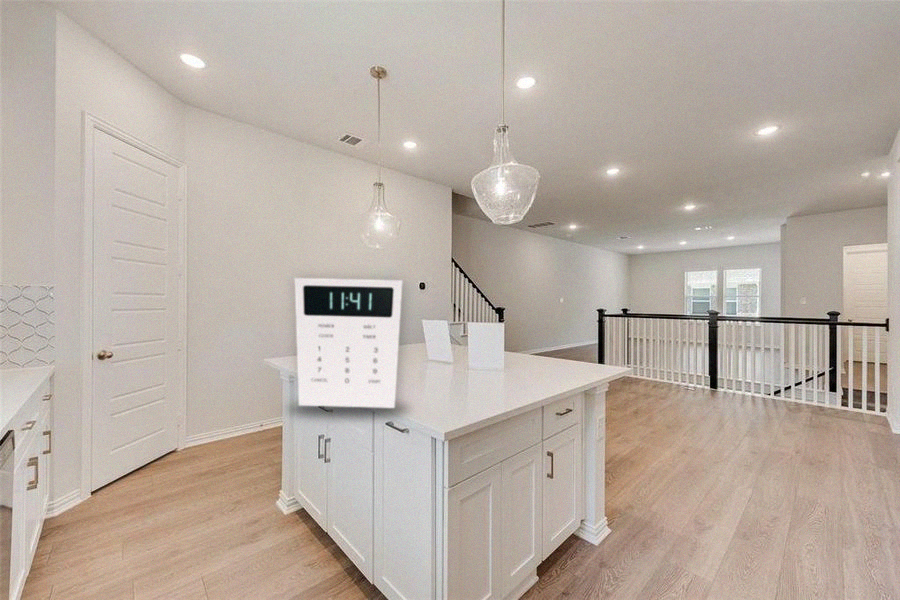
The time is 11h41
